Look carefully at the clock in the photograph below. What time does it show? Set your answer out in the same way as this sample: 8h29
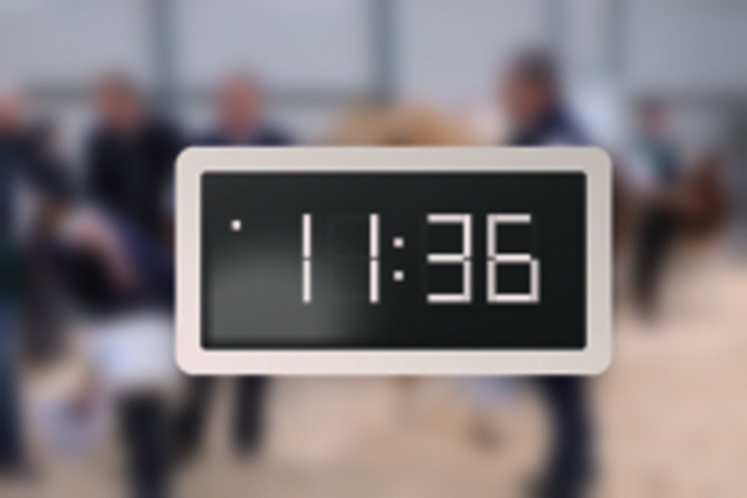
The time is 11h36
